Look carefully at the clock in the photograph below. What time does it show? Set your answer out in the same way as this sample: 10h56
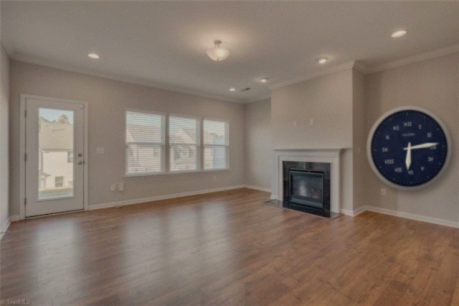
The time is 6h14
